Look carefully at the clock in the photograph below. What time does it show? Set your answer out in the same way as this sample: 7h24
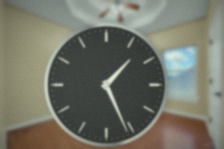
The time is 1h26
